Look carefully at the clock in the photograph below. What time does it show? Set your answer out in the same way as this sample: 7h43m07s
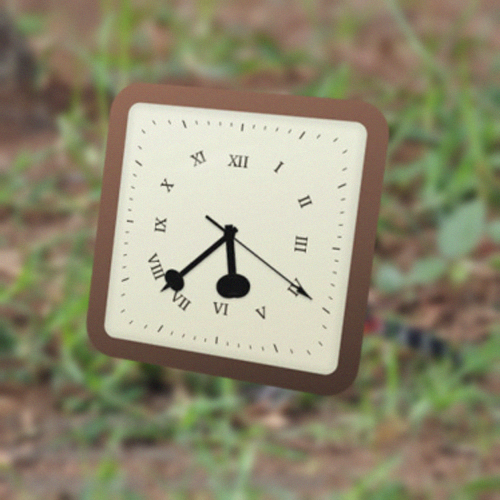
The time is 5h37m20s
